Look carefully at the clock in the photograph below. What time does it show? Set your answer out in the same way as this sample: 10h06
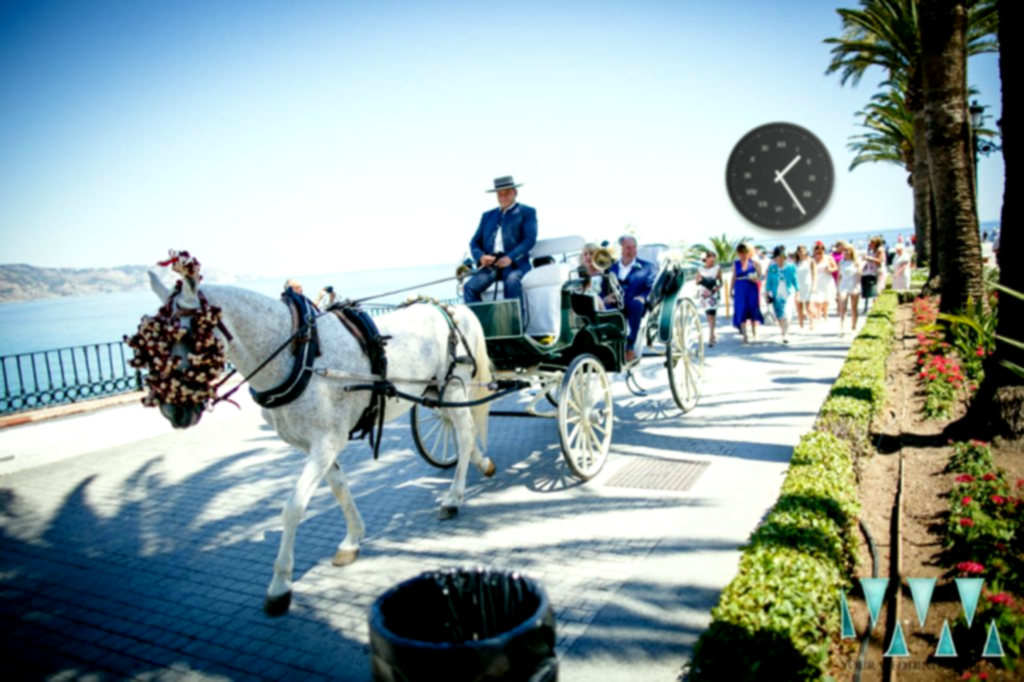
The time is 1h24
